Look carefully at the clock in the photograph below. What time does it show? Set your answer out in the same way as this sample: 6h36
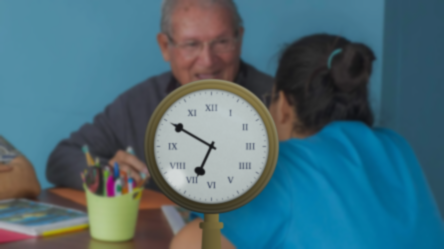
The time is 6h50
